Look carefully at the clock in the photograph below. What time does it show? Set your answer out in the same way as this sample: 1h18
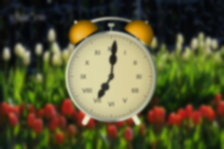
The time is 7h01
